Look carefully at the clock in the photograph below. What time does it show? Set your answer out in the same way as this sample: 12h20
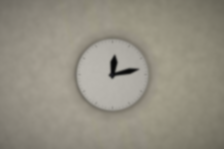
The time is 12h13
